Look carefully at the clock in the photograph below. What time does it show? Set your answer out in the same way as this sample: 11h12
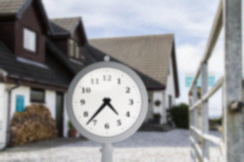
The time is 4h37
